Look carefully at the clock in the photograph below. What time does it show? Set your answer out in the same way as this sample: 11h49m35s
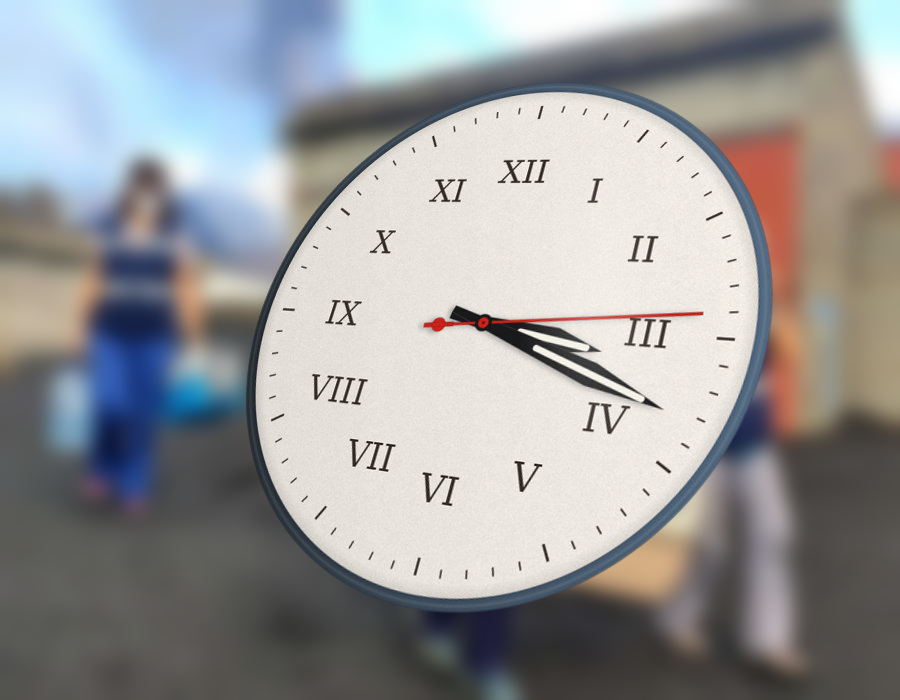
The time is 3h18m14s
